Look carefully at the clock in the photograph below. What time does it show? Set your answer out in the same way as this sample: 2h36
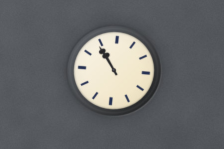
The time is 10h54
